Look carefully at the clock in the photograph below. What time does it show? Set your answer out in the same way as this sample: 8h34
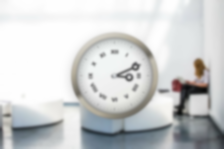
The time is 3h11
